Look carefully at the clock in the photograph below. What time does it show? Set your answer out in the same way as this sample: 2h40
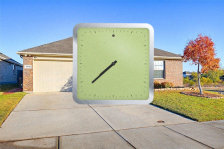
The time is 7h38
